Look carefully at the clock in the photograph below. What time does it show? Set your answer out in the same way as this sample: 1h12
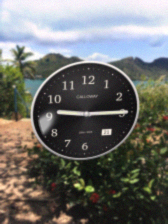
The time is 9h15
